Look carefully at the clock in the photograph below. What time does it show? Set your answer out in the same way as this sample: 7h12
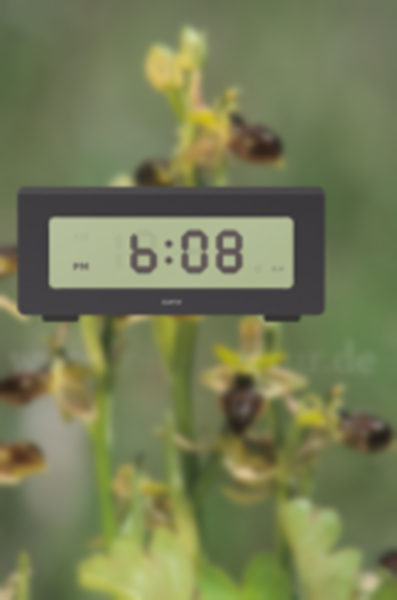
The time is 6h08
